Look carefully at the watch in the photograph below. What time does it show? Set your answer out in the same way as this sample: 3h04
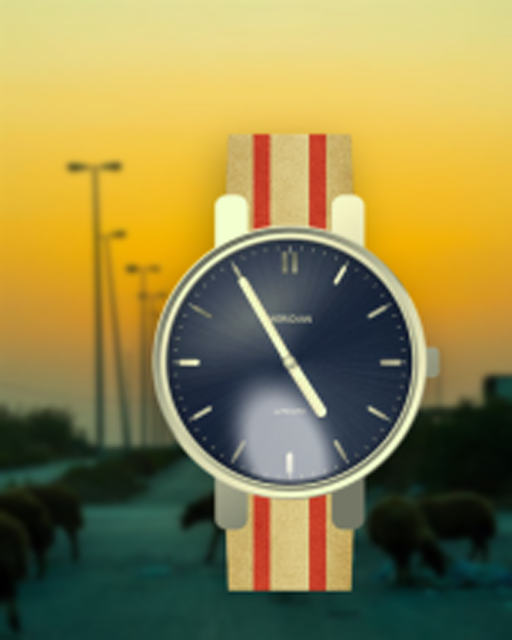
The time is 4h55
